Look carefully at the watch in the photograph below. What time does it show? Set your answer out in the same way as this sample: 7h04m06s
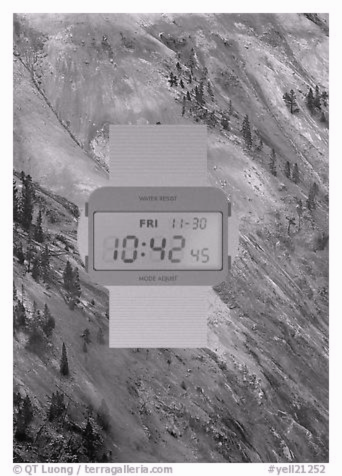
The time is 10h42m45s
